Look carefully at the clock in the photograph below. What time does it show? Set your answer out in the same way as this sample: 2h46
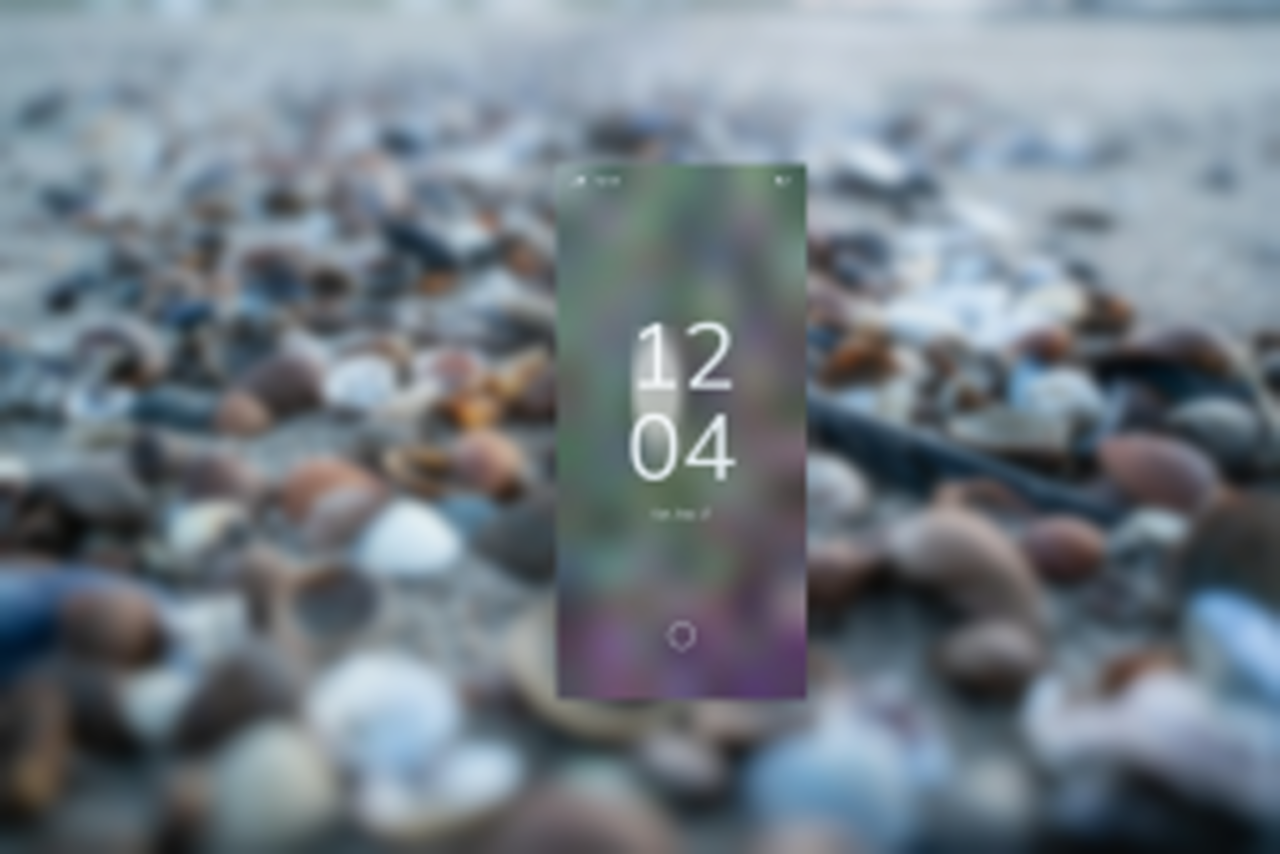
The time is 12h04
